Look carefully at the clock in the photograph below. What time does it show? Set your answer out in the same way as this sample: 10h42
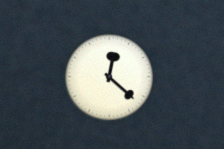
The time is 12h22
